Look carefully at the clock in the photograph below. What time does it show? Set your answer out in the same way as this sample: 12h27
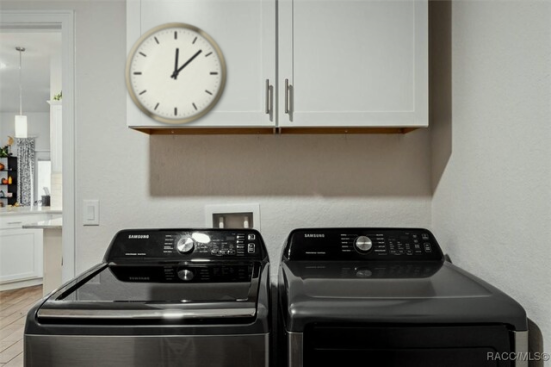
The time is 12h08
